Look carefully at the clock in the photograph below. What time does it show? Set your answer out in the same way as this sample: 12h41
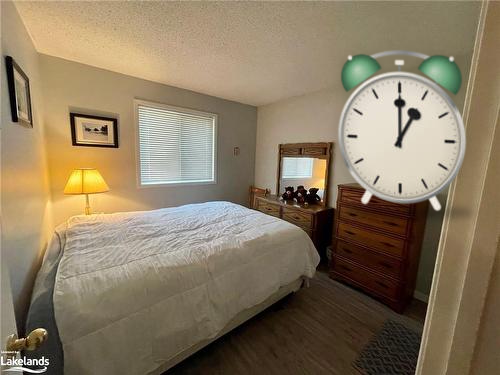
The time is 1h00
